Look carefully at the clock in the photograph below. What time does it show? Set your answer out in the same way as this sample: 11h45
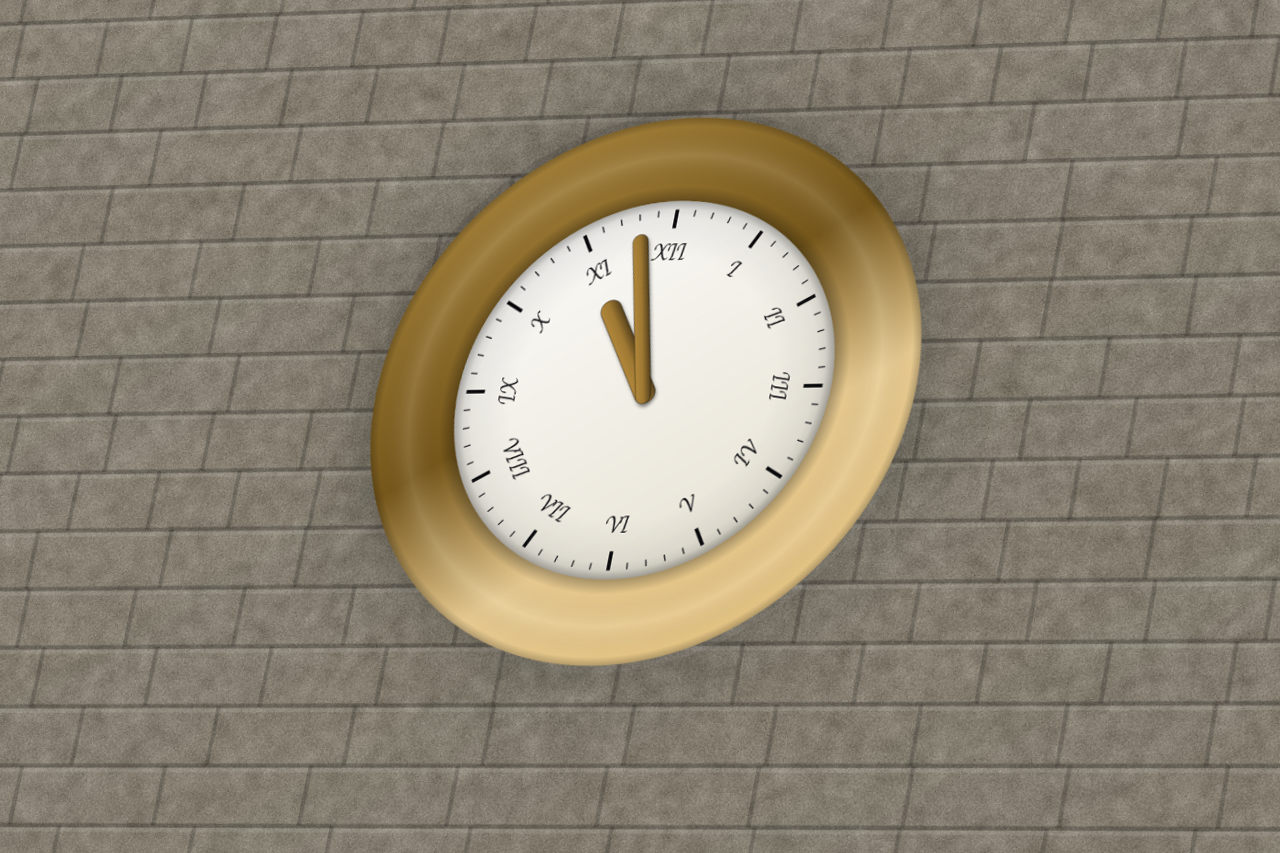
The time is 10h58
